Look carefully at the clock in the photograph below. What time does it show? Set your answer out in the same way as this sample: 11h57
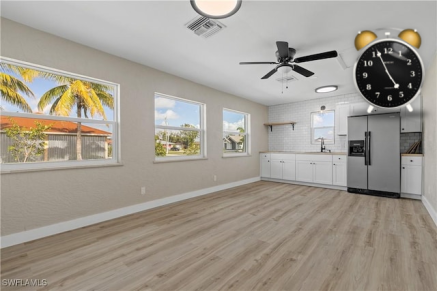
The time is 4h56
